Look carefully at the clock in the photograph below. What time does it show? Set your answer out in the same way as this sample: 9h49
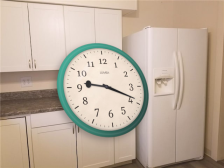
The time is 9h19
